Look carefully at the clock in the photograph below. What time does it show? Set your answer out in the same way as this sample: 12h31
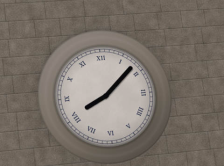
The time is 8h08
